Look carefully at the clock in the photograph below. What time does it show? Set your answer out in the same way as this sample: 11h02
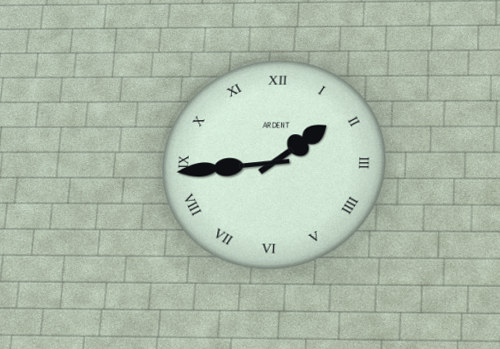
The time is 1h44
